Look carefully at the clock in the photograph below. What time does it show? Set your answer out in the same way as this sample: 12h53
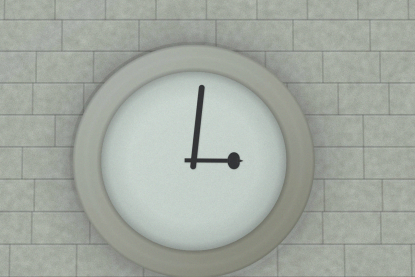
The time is 3h01
